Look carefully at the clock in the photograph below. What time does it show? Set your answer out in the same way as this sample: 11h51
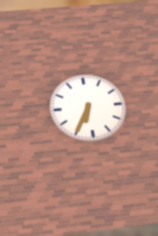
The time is 6h35
